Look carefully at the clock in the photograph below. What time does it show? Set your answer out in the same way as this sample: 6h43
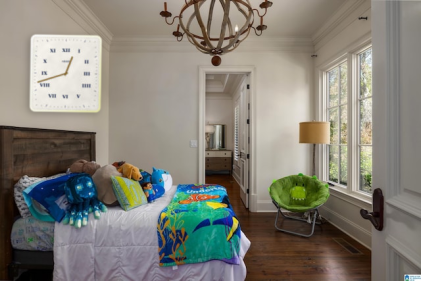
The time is 12h42
